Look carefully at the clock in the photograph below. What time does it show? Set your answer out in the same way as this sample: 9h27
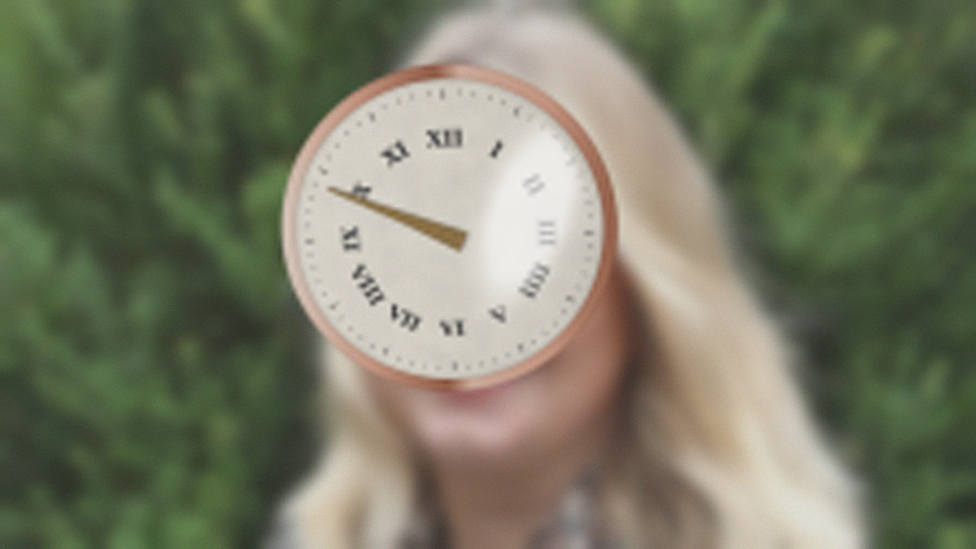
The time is 9h49
